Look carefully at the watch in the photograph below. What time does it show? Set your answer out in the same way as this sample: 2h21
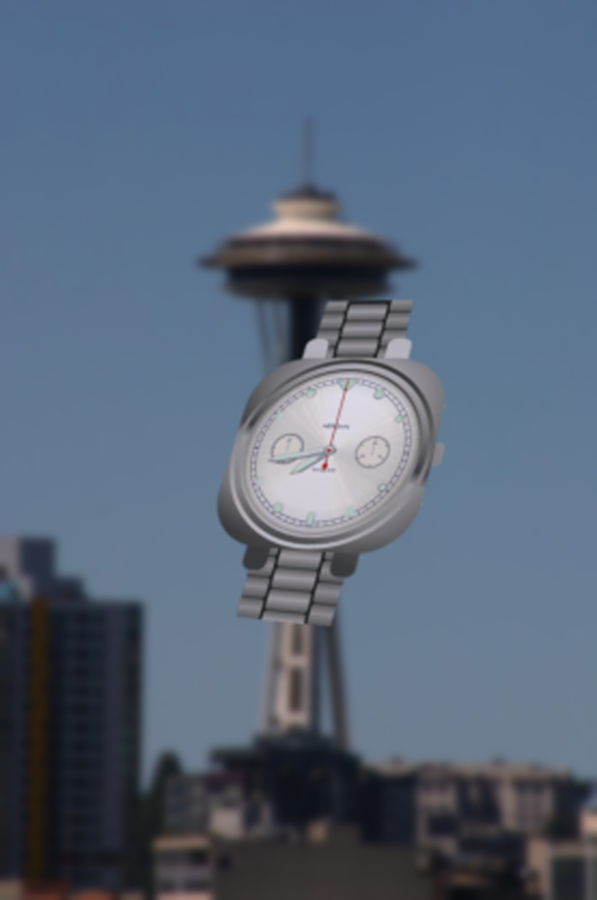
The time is 7h43
